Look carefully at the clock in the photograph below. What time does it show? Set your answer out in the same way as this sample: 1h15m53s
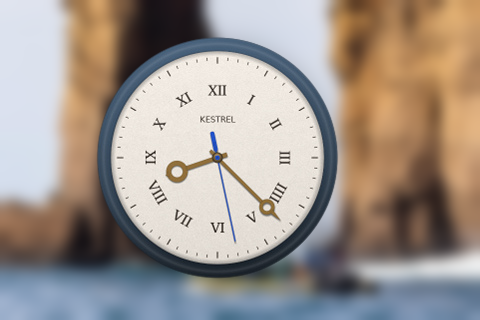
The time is 8h22m28s
